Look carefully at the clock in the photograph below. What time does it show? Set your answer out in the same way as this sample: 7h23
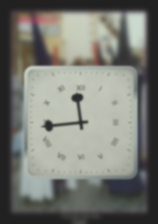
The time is 11h44
